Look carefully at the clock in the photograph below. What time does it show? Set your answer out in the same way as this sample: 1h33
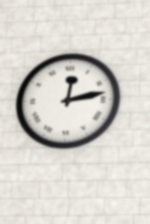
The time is 12h13
